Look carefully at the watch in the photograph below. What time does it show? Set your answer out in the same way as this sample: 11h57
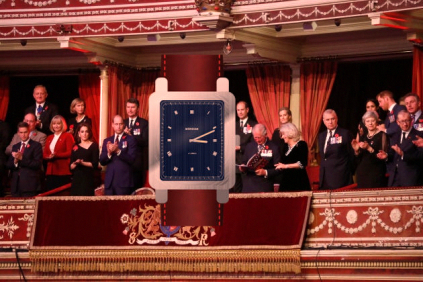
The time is 3h11
